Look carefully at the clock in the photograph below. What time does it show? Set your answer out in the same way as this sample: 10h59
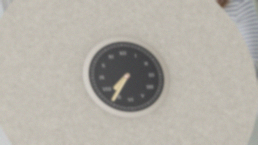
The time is 7h36
